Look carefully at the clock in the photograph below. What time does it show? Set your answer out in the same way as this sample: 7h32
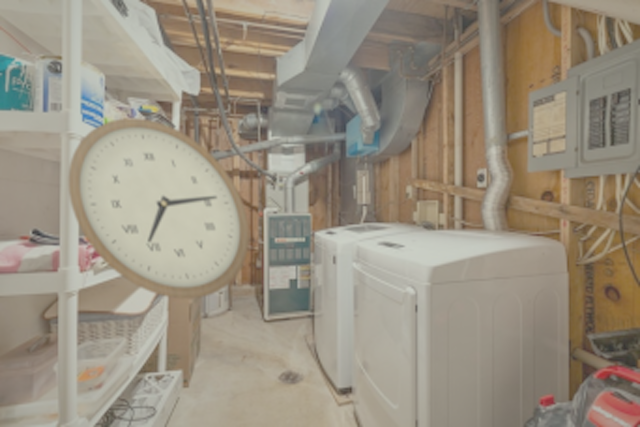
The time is 7h14
